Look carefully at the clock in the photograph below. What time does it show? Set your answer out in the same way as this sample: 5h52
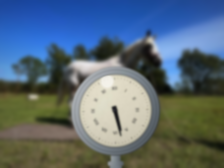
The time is 5h28
